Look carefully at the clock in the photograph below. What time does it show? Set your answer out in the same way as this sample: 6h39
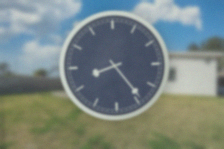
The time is 8h24
